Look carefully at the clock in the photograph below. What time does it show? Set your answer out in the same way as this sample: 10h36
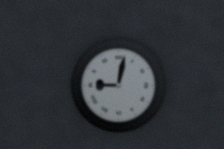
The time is 9h02
